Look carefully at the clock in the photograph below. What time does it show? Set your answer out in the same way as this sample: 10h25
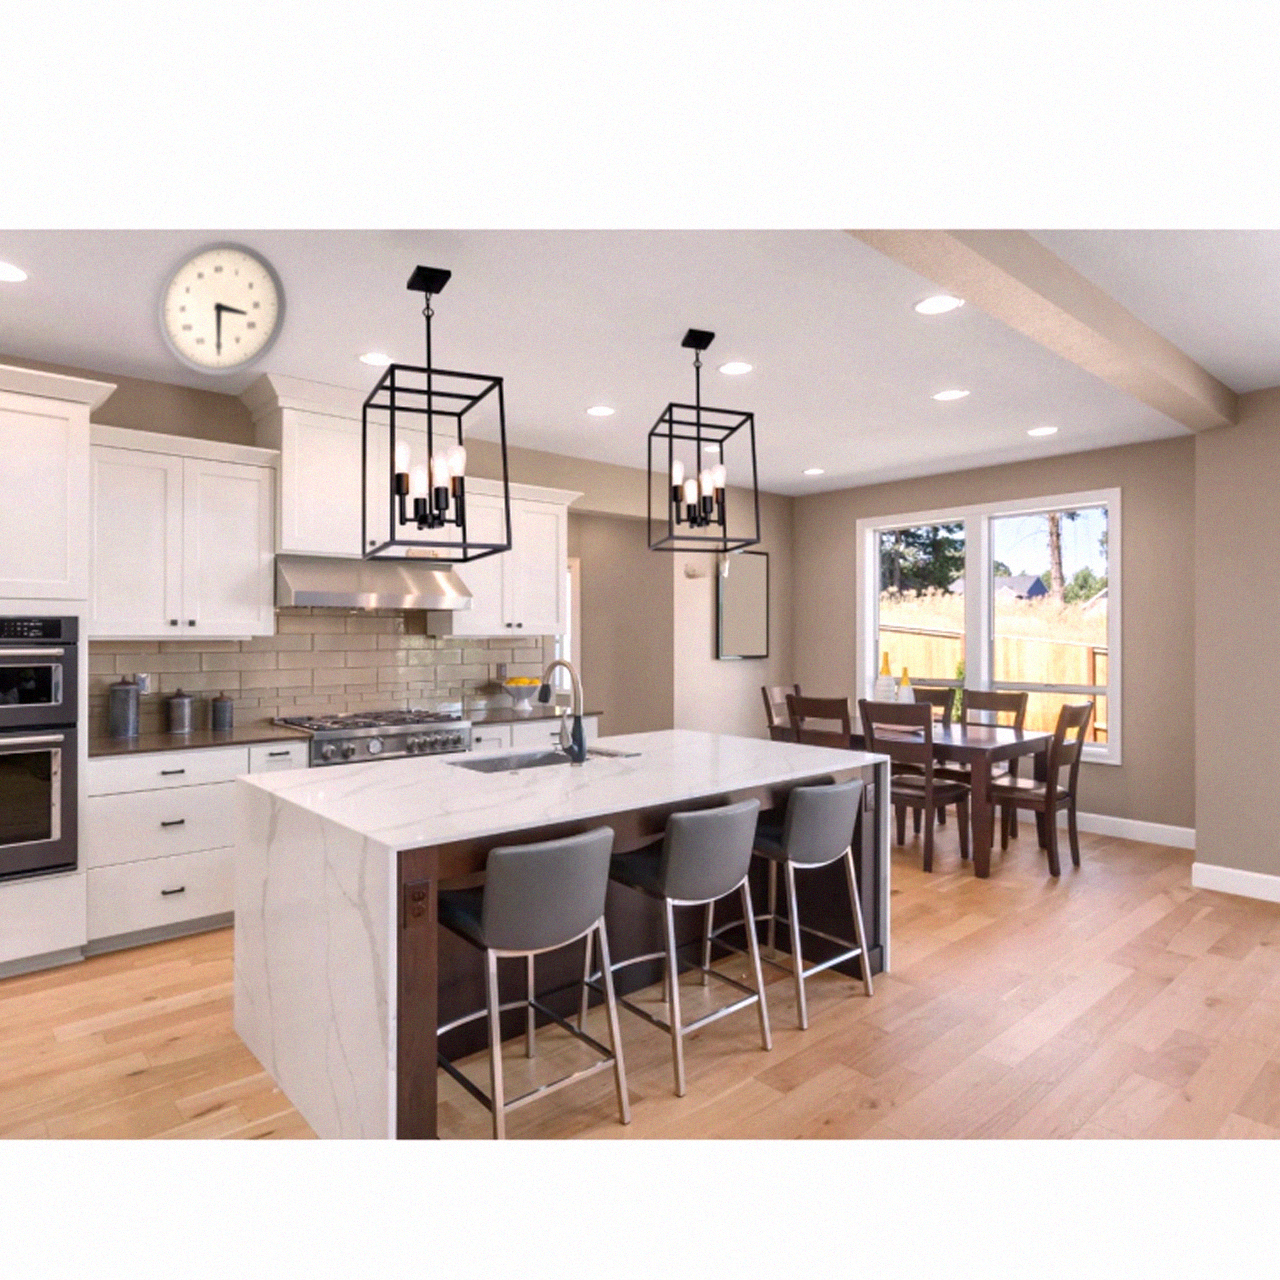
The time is 3h30
